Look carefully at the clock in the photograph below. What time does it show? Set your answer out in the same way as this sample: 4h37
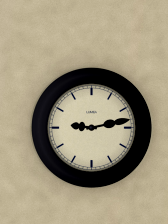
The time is 9h13
